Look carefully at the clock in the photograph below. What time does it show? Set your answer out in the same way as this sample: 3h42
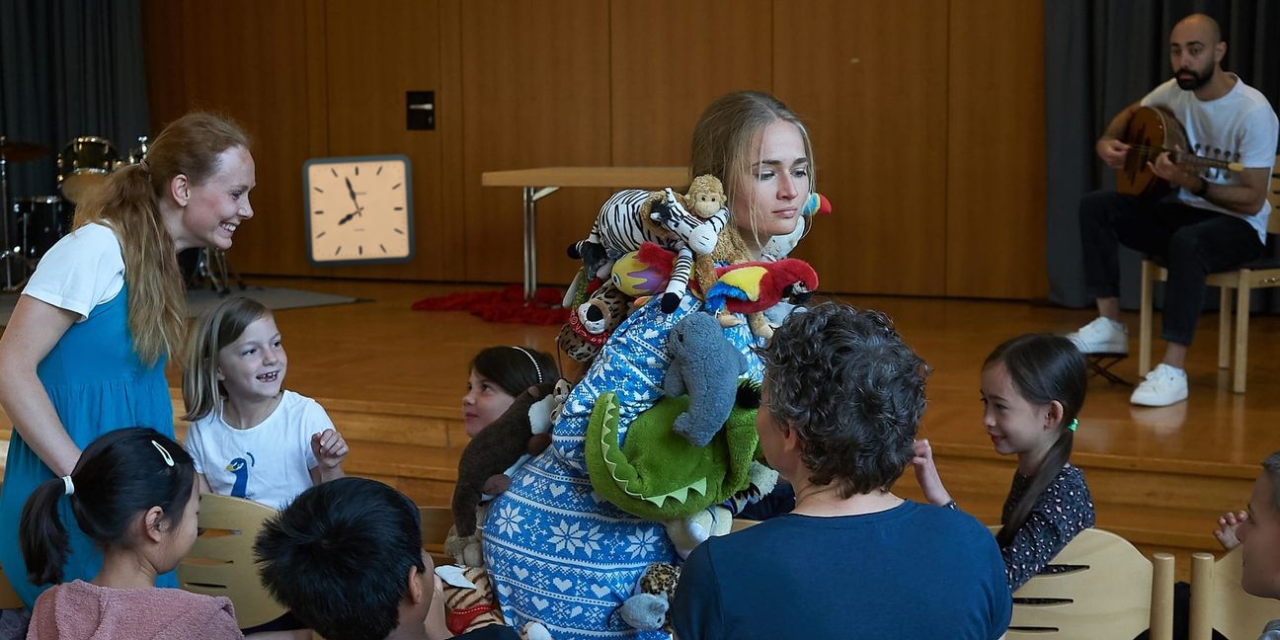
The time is 7h57
